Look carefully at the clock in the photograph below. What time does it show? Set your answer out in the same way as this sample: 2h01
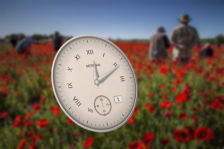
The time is 12h11
